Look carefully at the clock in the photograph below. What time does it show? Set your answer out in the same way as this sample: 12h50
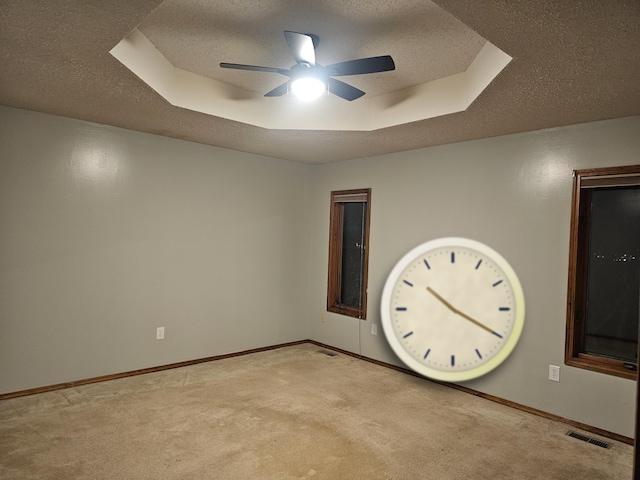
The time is 10h20
